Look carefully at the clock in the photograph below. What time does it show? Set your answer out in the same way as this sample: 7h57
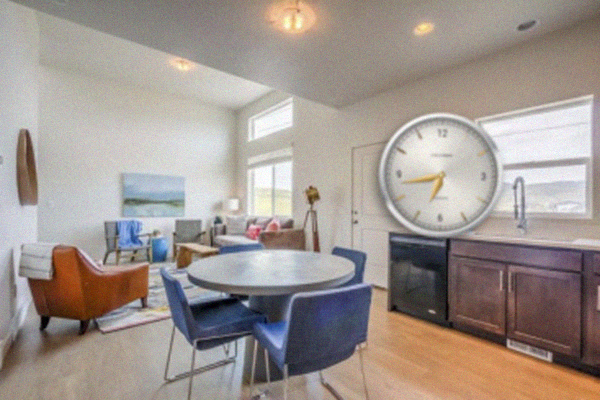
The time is 6h43
